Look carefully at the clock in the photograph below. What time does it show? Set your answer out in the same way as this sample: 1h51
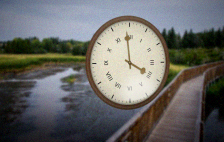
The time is 3h59
